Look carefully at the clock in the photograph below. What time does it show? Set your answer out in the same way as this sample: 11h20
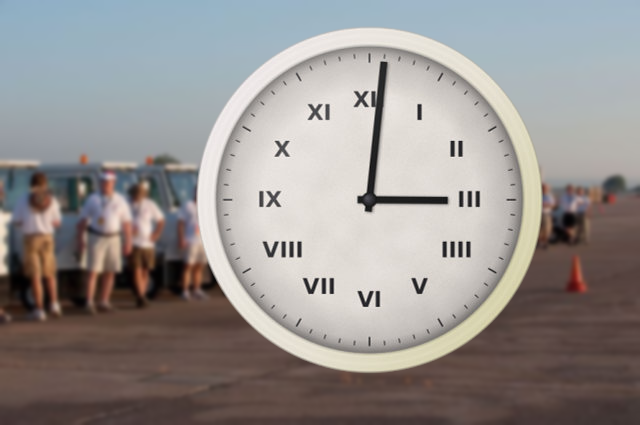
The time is 3h01
